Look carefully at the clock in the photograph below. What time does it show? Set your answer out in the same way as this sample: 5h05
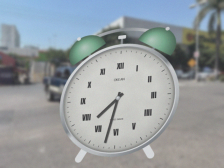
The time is 7h32
